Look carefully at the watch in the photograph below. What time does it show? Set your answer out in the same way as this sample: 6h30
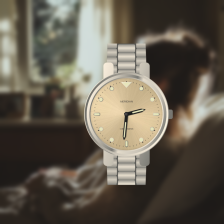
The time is 2h31
